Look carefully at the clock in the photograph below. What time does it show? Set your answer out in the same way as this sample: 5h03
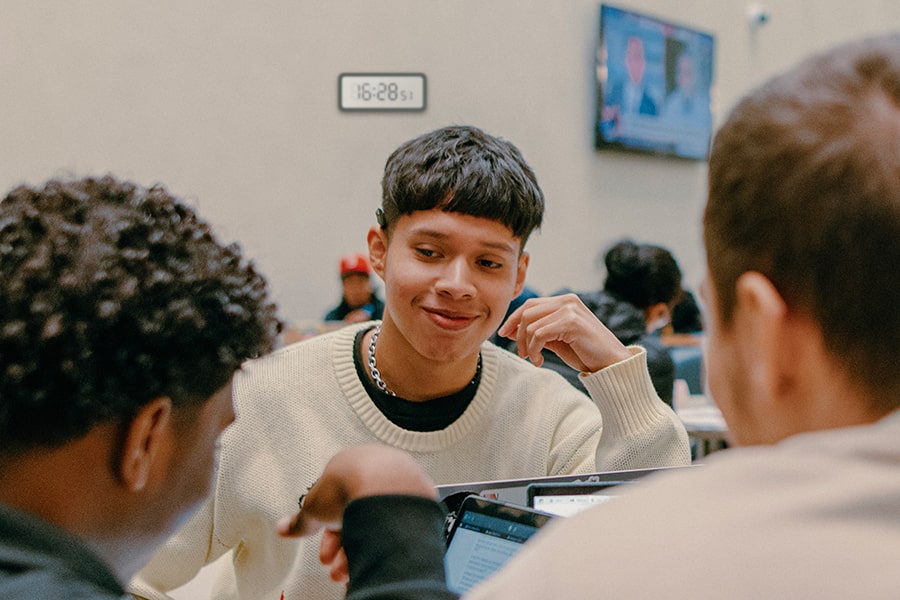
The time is 16h28
